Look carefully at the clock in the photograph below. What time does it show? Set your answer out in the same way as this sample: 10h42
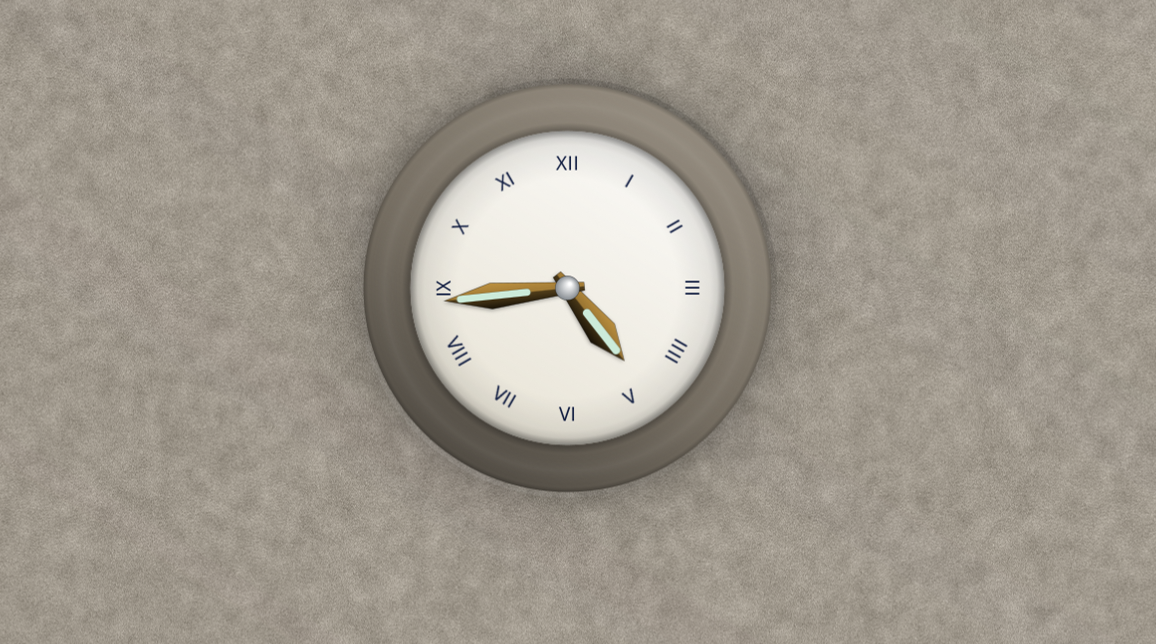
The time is 4h44
